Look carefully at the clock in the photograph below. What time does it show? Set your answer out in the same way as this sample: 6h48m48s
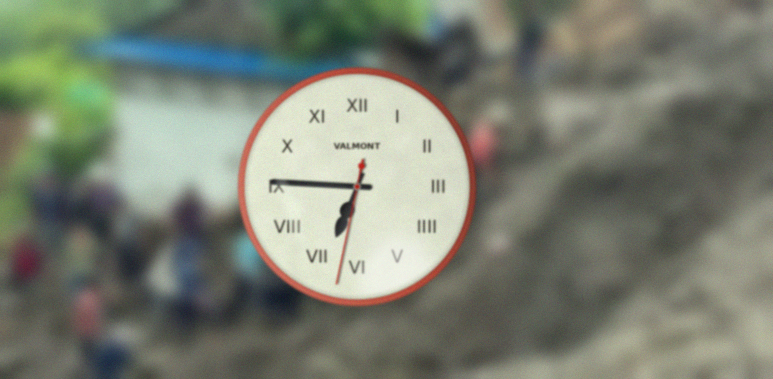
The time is 6h45m32s
